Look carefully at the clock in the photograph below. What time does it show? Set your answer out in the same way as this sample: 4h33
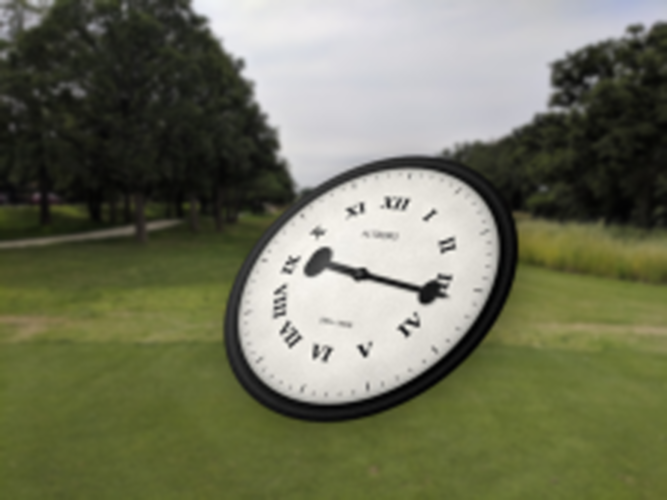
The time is 9h16
